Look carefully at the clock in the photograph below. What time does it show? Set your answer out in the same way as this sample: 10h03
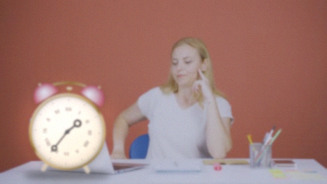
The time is 1h36
